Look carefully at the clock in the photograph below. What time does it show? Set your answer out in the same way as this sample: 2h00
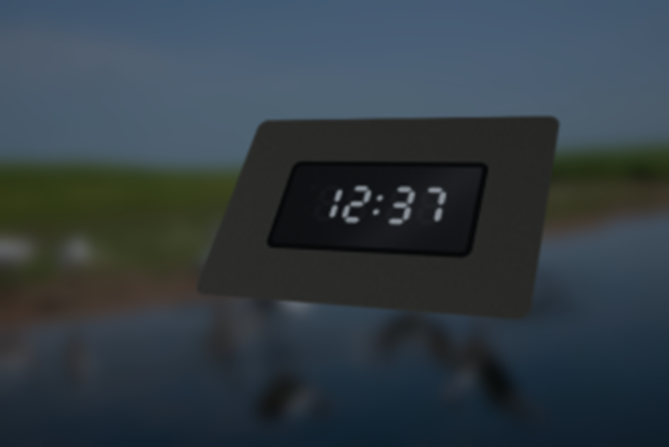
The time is 12h37
